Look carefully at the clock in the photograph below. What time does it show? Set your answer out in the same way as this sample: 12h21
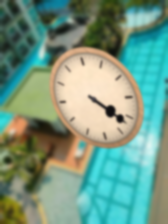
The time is 4h22
